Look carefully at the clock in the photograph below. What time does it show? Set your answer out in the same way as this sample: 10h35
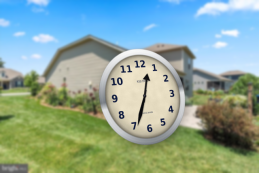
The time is 12h34
